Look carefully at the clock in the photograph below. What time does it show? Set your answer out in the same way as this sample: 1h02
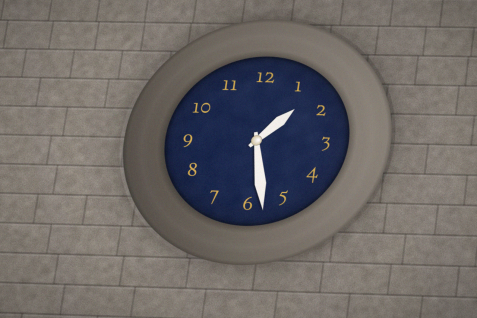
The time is 1h28
